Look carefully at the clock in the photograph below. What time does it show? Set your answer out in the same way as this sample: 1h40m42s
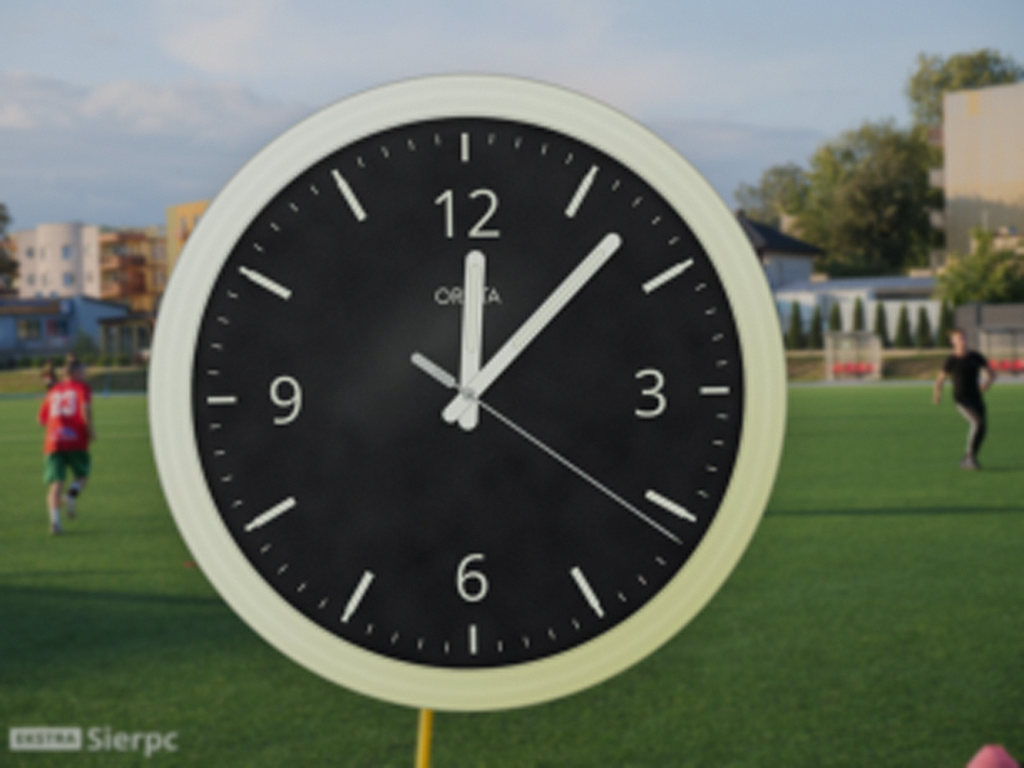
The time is 12h07m21s
